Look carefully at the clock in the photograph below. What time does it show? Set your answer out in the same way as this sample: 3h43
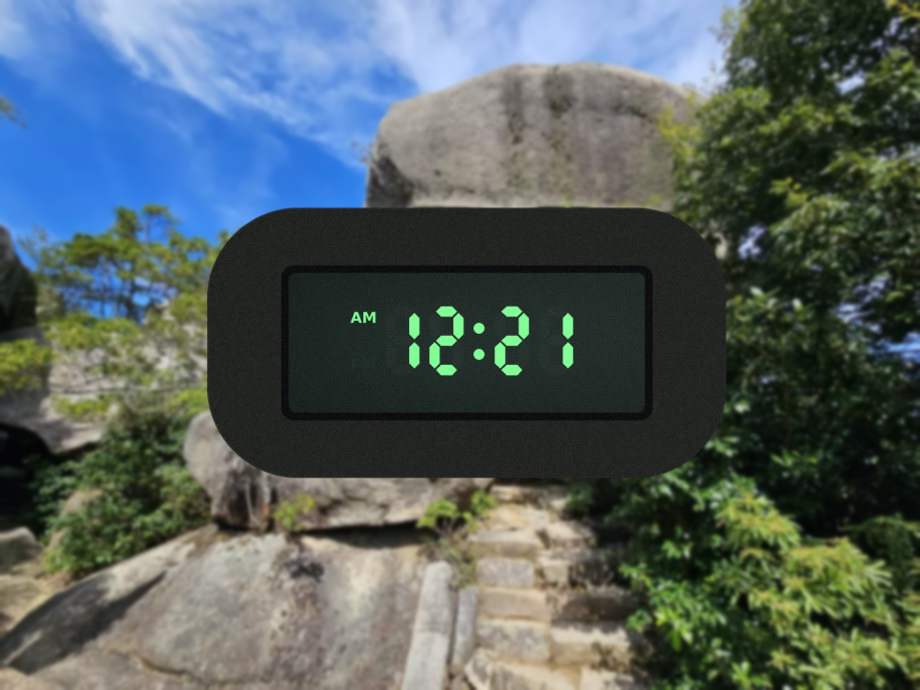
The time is 12h21
